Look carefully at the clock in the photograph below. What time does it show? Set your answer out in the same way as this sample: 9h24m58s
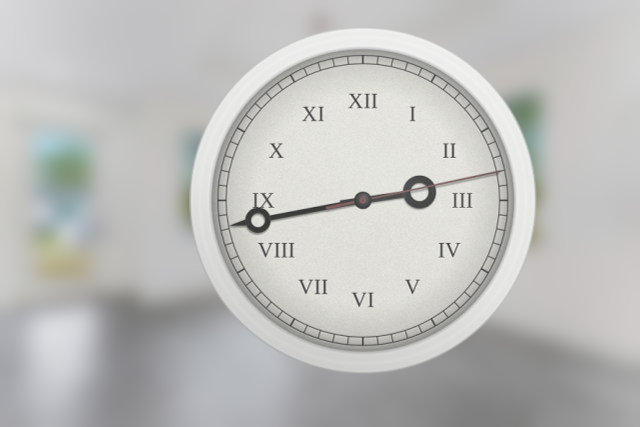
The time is 2h43m13s
